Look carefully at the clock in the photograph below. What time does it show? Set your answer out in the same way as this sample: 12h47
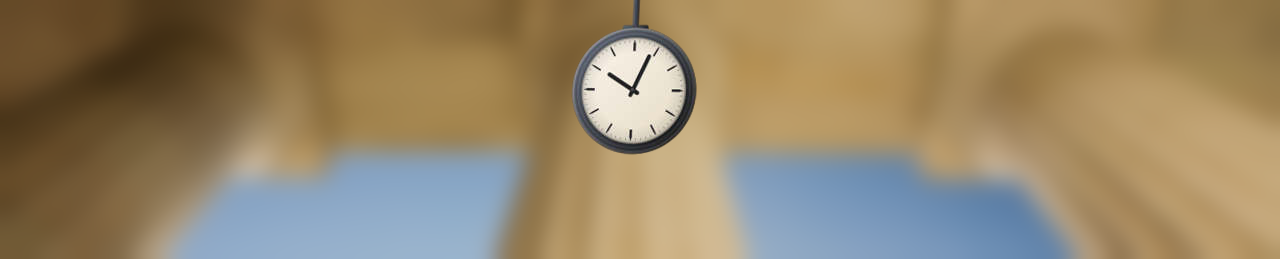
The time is 10h04
